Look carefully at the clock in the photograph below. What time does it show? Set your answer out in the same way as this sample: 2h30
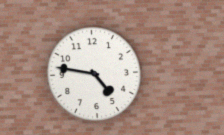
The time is 4h47
